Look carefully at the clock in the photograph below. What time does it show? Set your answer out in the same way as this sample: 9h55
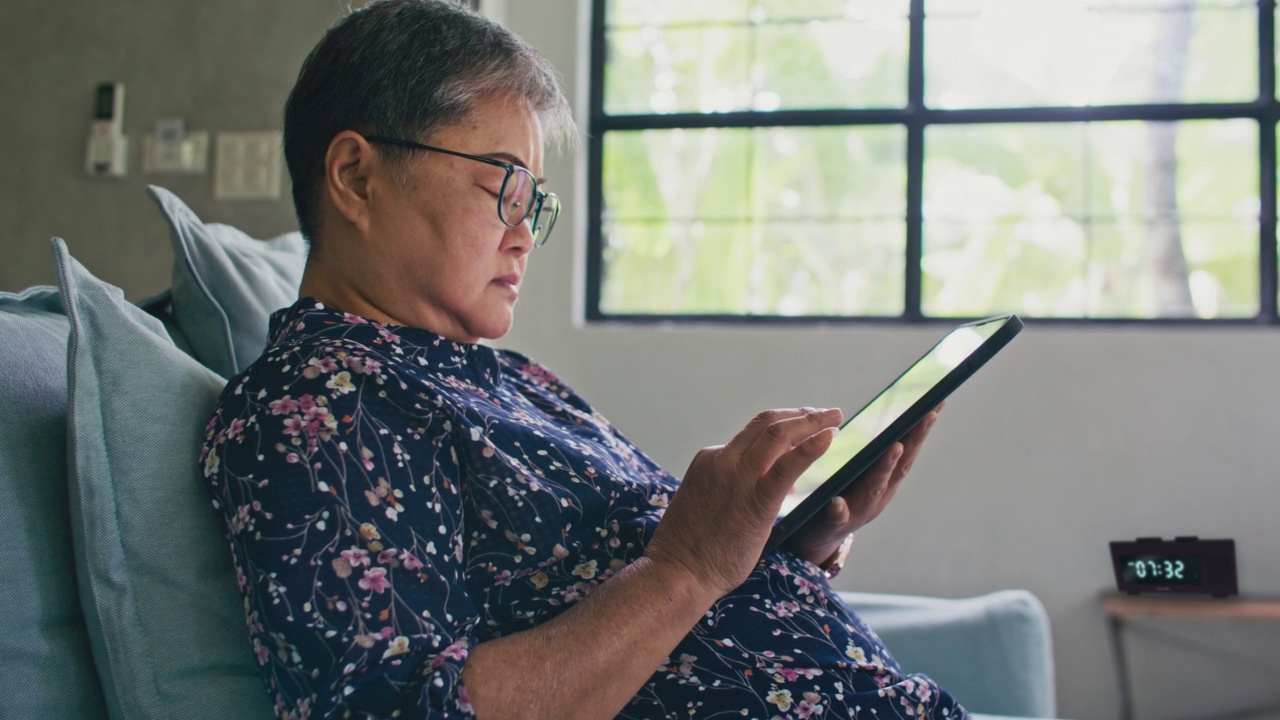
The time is 7h32
